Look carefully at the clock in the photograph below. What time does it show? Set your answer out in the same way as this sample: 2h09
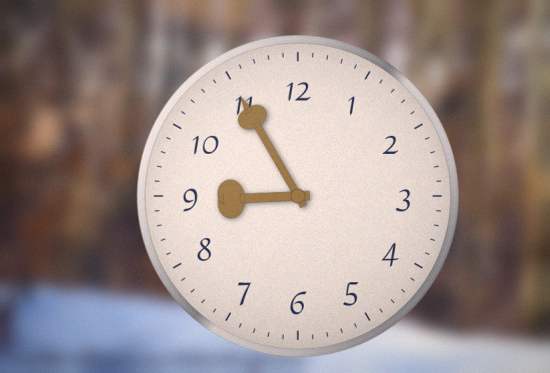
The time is 8h55
